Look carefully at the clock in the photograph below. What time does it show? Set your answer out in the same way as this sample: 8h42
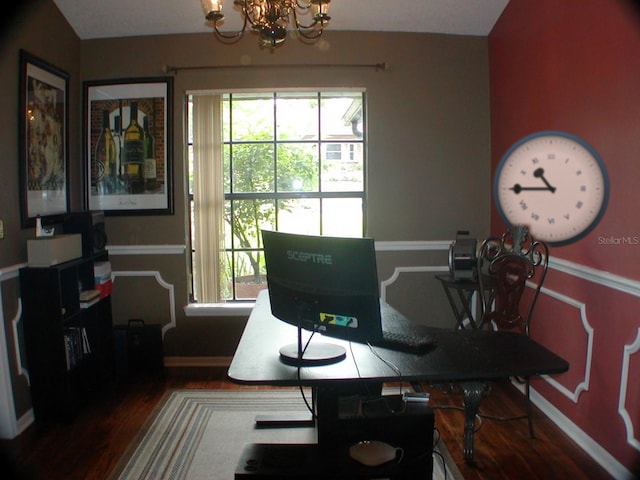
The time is 10h45
